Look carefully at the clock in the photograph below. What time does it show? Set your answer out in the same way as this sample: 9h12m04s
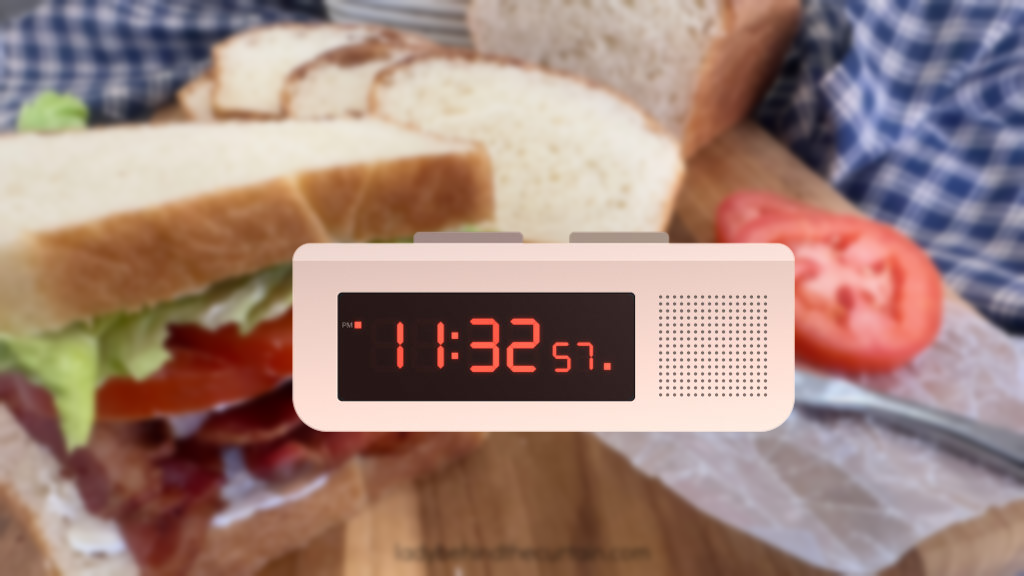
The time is 11h32m57s
